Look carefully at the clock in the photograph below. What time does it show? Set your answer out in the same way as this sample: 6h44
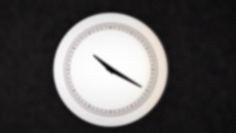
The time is 10h20
